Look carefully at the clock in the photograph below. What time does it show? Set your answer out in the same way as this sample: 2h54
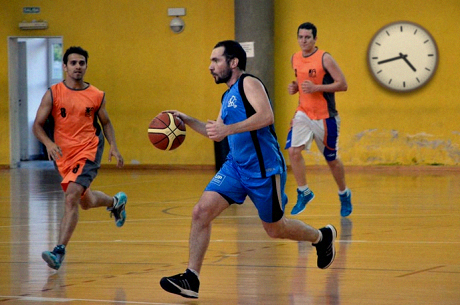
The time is 4h43
